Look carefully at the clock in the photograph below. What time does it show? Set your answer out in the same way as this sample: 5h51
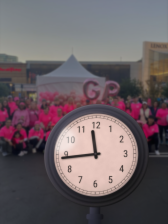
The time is 11h44
